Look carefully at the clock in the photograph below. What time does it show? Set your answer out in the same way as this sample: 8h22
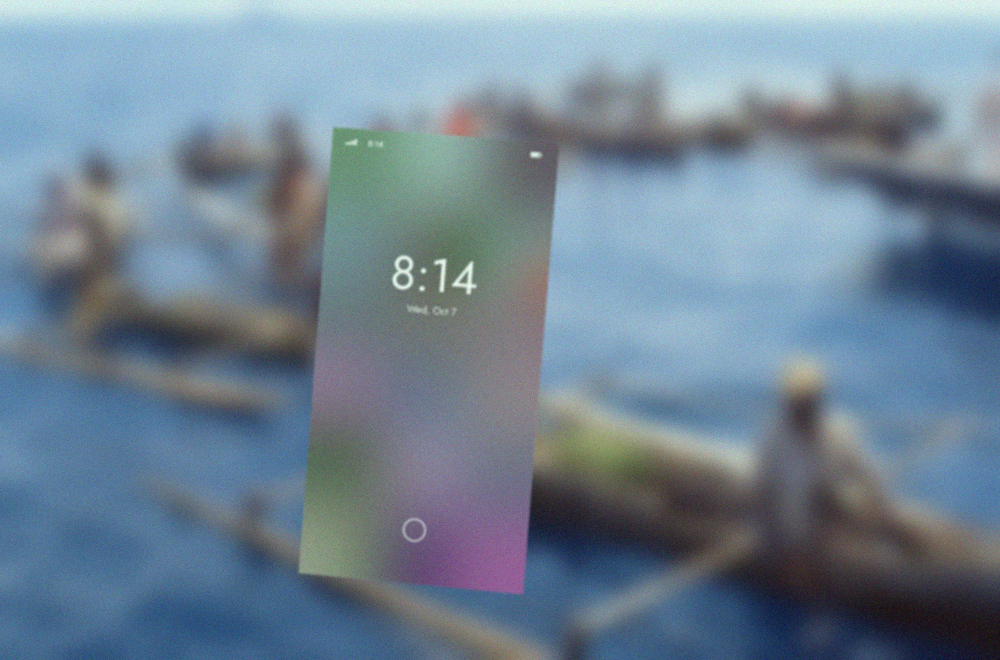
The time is 8h14
